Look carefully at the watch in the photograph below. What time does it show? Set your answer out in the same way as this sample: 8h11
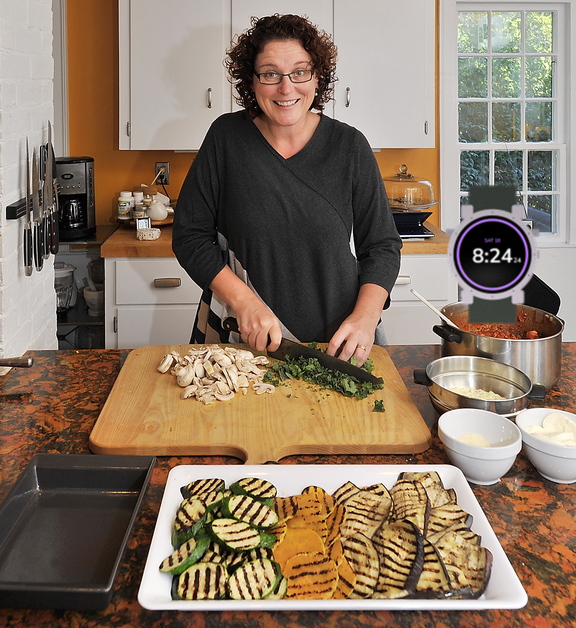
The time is 8h24
